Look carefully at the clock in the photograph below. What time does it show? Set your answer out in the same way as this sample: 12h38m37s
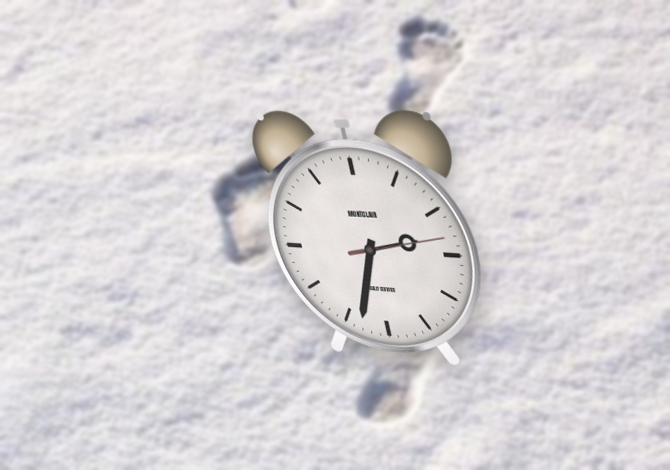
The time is 2h33m13s
